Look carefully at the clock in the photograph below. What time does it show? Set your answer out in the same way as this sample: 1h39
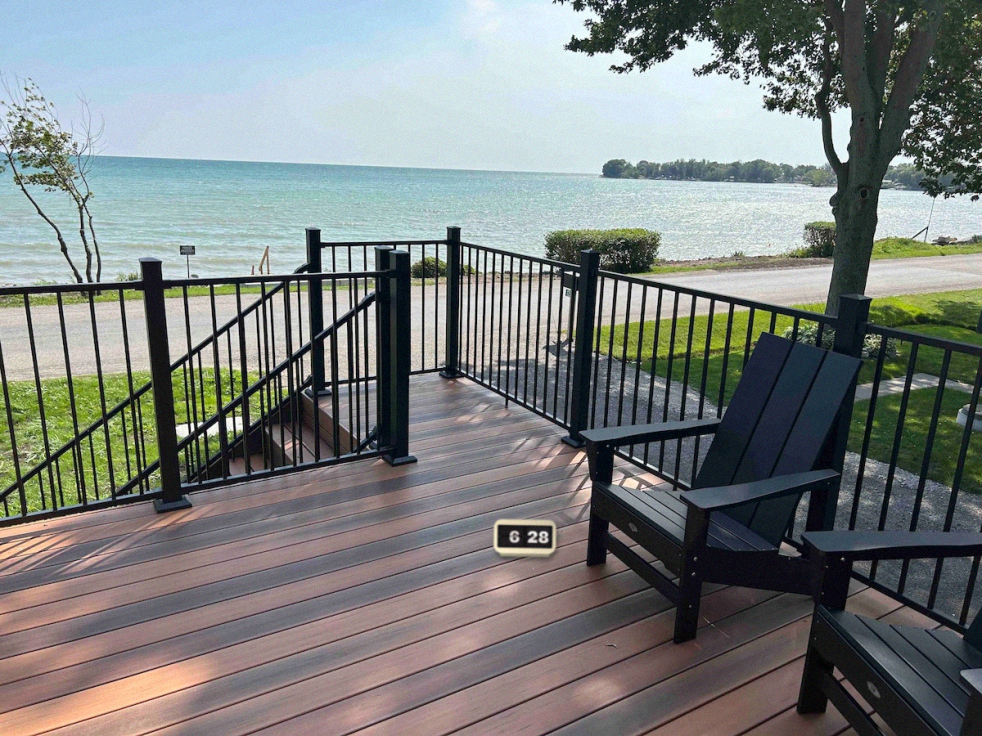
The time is 6h28
